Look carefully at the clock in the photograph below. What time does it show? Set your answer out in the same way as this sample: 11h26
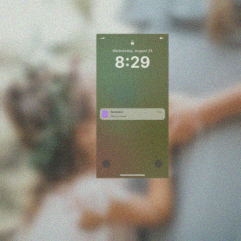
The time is 8h29
